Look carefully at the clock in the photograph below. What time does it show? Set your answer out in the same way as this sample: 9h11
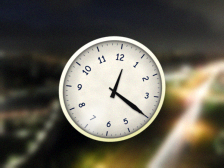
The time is 12h20
